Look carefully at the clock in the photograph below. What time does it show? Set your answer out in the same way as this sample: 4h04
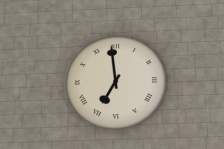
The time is 6h59
